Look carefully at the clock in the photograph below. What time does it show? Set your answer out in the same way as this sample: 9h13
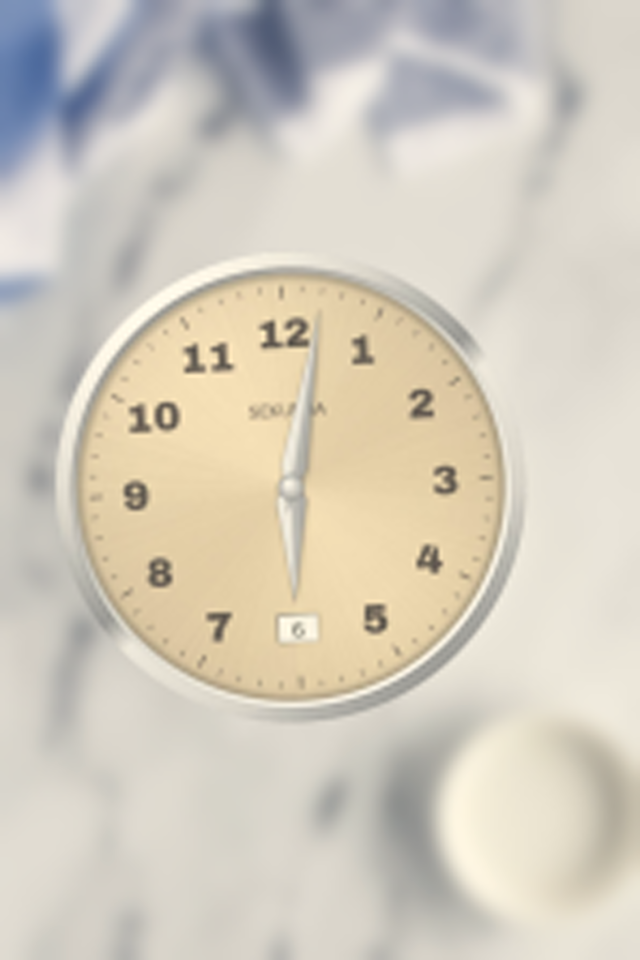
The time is 6h02
